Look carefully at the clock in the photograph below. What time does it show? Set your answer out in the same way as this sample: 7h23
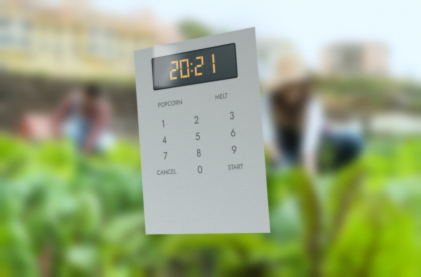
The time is 20h21
